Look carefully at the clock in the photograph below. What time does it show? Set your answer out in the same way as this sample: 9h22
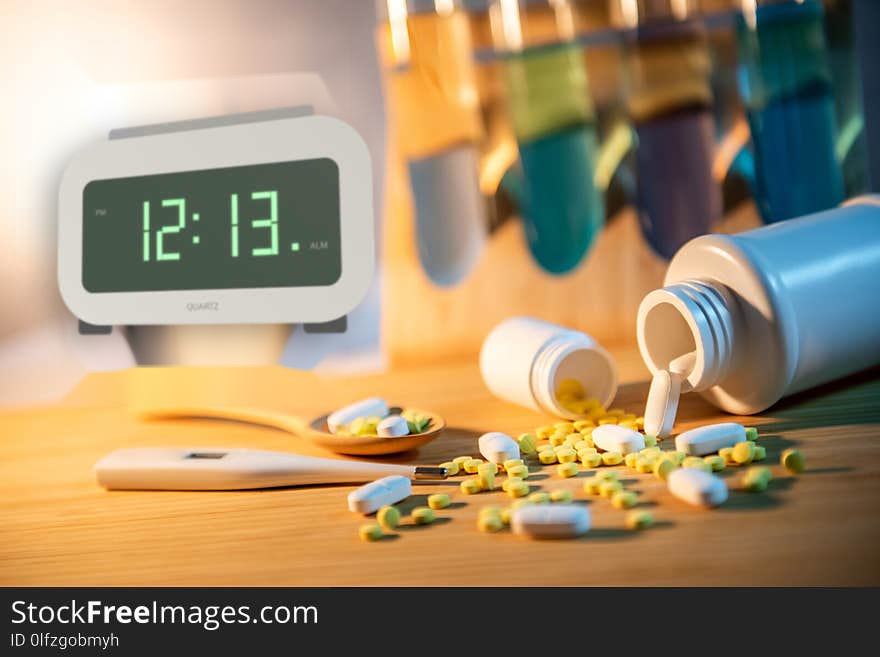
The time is 12h13
